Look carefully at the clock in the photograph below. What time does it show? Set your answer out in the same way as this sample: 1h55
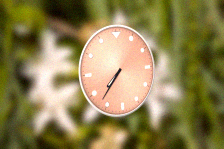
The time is 7h37
